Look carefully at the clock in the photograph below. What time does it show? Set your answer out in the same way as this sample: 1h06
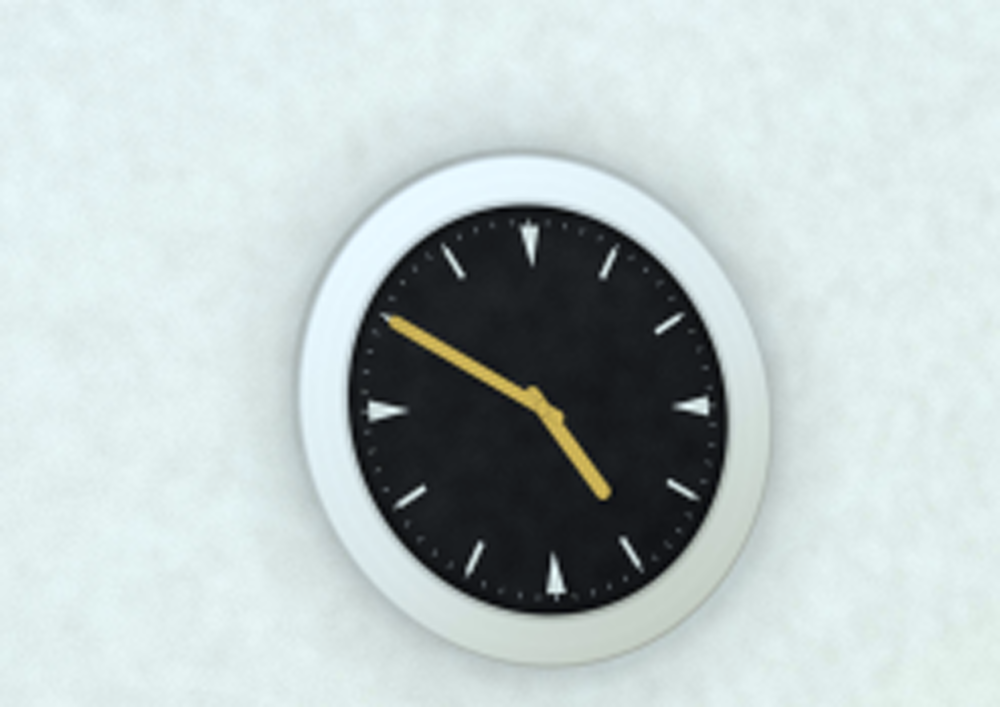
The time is 4h50
